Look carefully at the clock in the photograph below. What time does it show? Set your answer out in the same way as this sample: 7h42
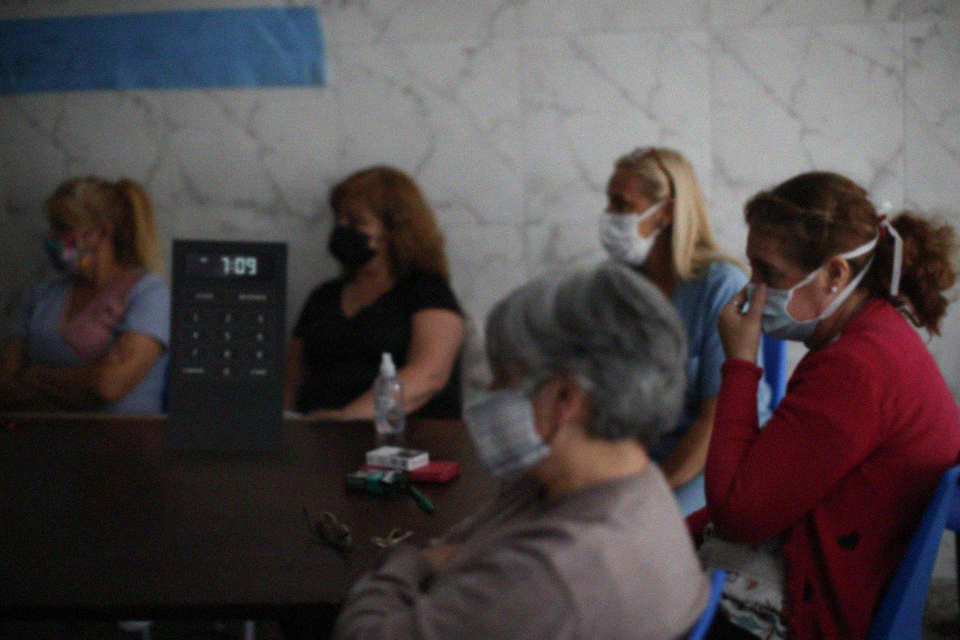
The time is 7h09
